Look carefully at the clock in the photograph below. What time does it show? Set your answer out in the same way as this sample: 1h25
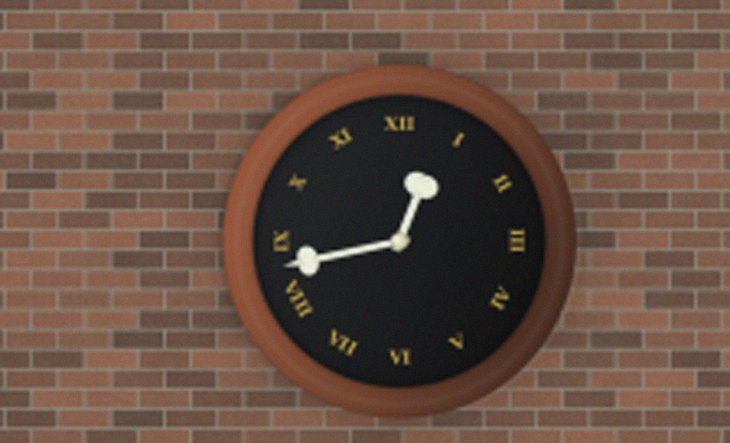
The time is 12h43
